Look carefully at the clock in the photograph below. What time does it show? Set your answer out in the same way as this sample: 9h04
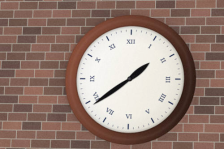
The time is 1h39
